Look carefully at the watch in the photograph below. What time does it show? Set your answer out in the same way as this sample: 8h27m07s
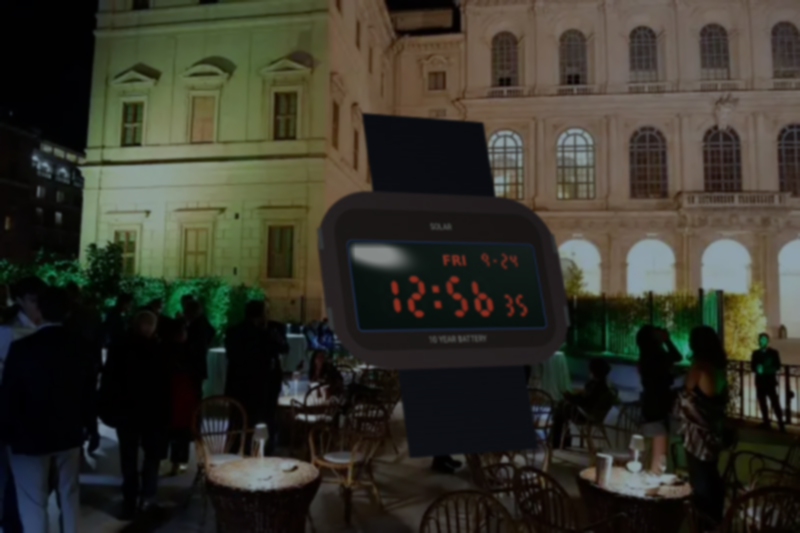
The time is 12h56m35s
